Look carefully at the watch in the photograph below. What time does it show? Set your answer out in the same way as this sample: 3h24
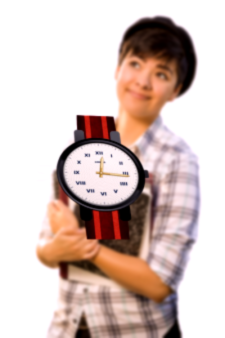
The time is 12h16
